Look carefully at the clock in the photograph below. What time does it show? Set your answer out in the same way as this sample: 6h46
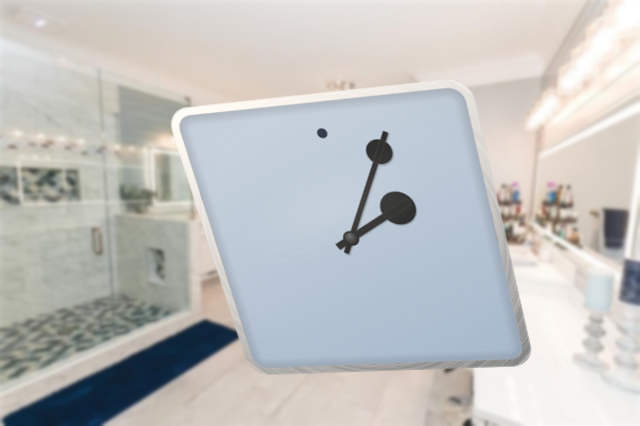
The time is 2h05
